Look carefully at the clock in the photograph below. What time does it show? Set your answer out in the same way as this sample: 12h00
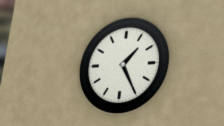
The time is 1h25
